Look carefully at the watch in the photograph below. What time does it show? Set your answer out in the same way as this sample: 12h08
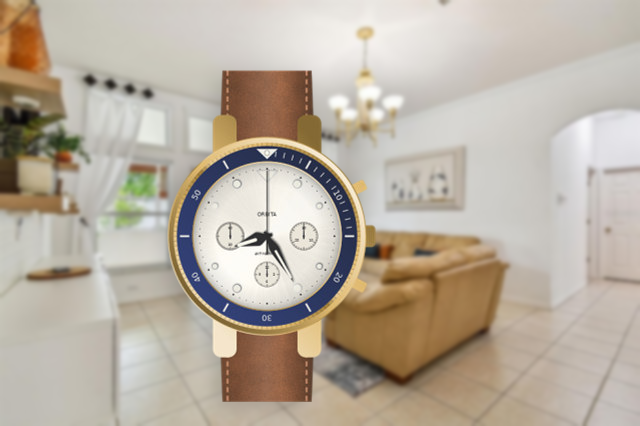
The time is 8h25
